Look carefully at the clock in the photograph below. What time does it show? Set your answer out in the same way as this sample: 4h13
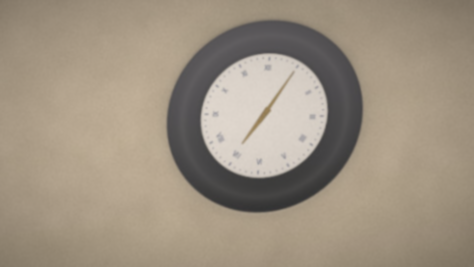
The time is 7h05
